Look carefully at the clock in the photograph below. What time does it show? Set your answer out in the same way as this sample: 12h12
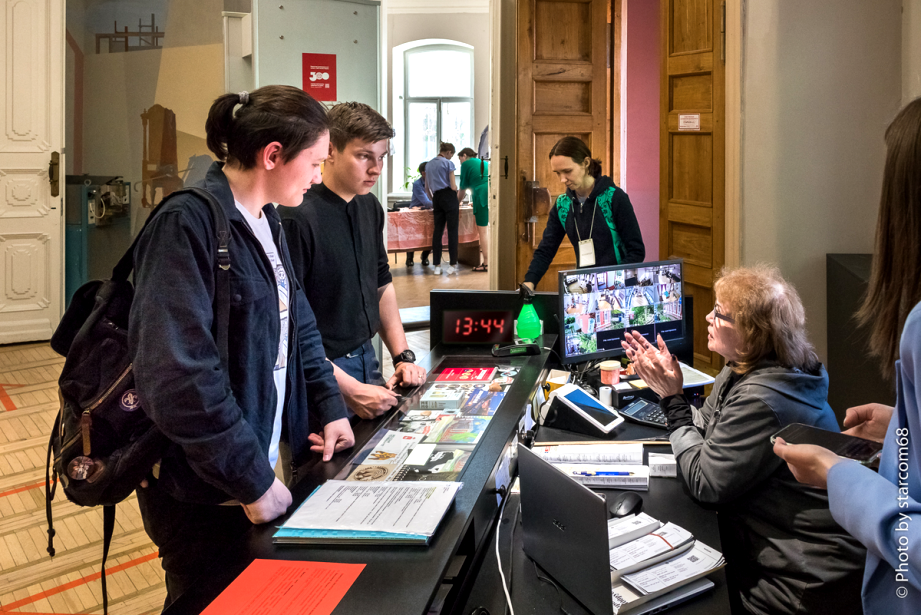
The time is 13h44
